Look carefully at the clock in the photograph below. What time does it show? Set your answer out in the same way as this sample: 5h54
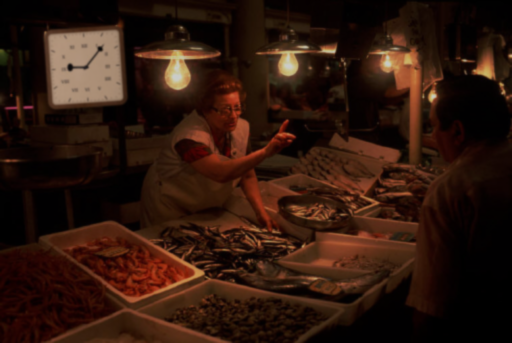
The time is 9h07
